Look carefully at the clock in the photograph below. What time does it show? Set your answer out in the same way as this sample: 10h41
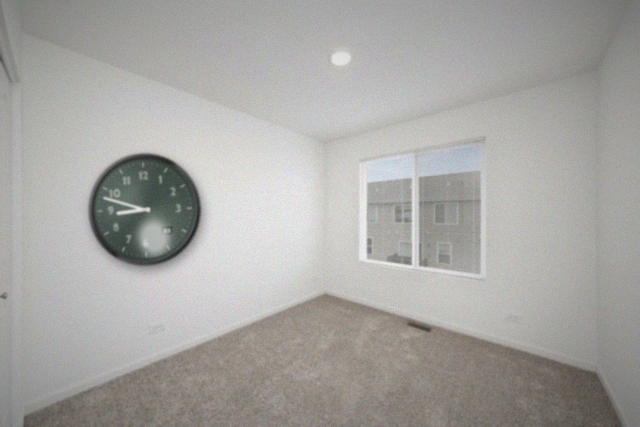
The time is 8h48
